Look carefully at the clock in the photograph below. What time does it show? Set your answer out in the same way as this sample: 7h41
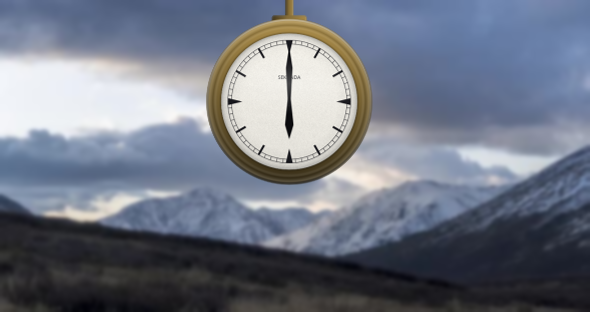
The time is 6h00
